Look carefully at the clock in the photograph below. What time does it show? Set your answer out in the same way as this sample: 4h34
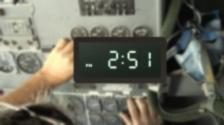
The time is 2h51
